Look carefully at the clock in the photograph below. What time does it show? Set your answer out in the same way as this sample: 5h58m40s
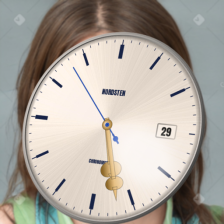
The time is 5h26m53s
